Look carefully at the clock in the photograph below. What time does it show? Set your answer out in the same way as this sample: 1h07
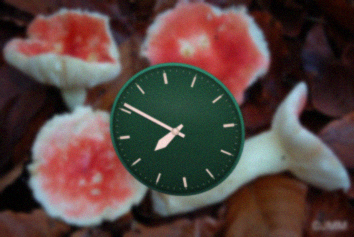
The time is 7h51
